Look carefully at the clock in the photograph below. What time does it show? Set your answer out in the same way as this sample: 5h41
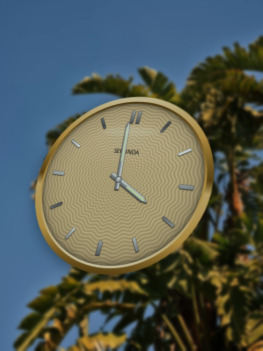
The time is 3h59
